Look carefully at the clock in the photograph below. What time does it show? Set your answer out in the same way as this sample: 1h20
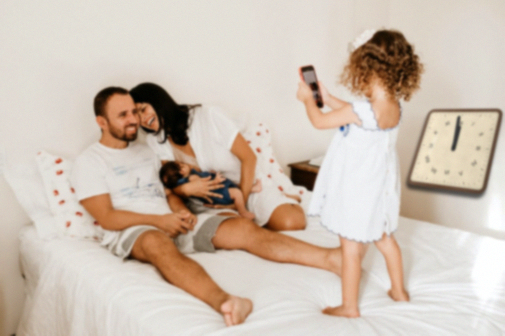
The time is 11h59
